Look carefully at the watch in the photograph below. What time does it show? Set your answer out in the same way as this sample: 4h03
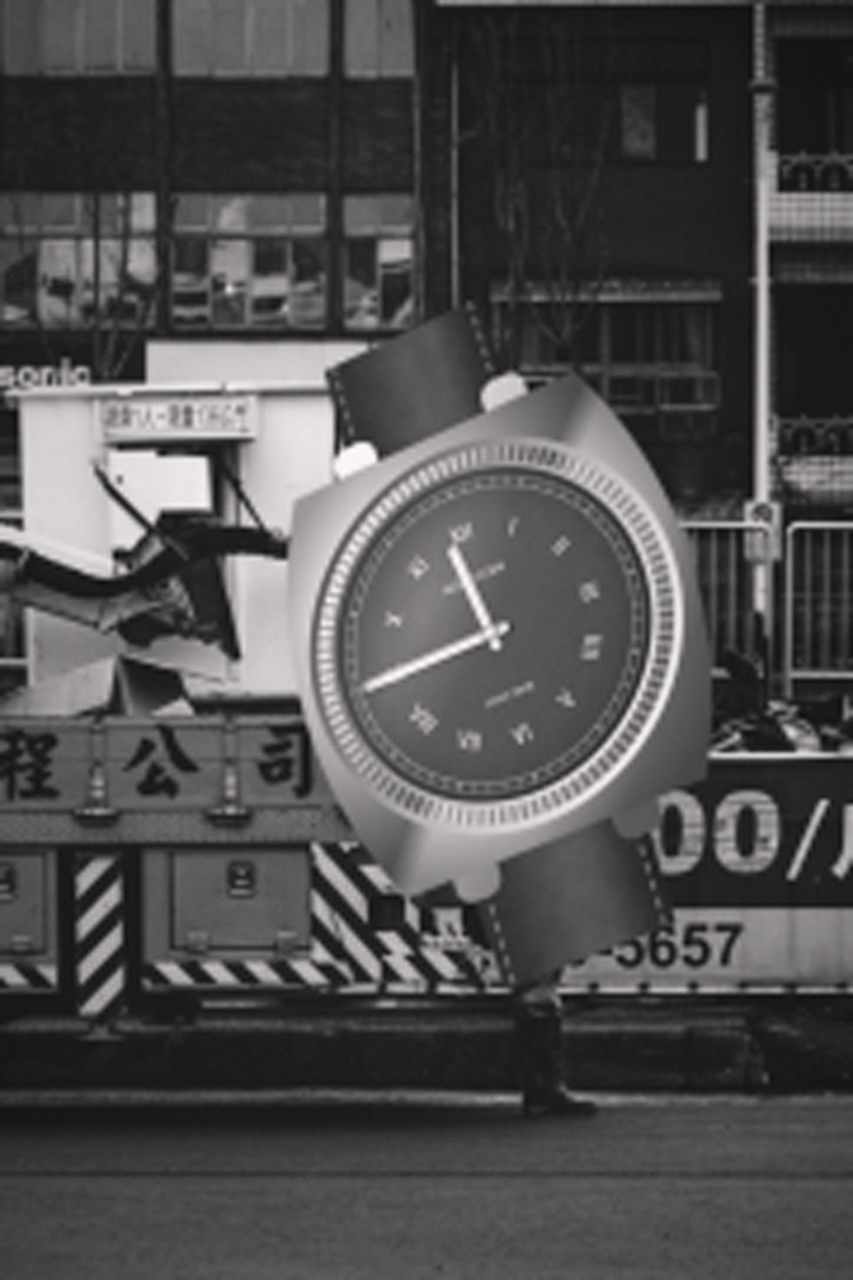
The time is 11h45
